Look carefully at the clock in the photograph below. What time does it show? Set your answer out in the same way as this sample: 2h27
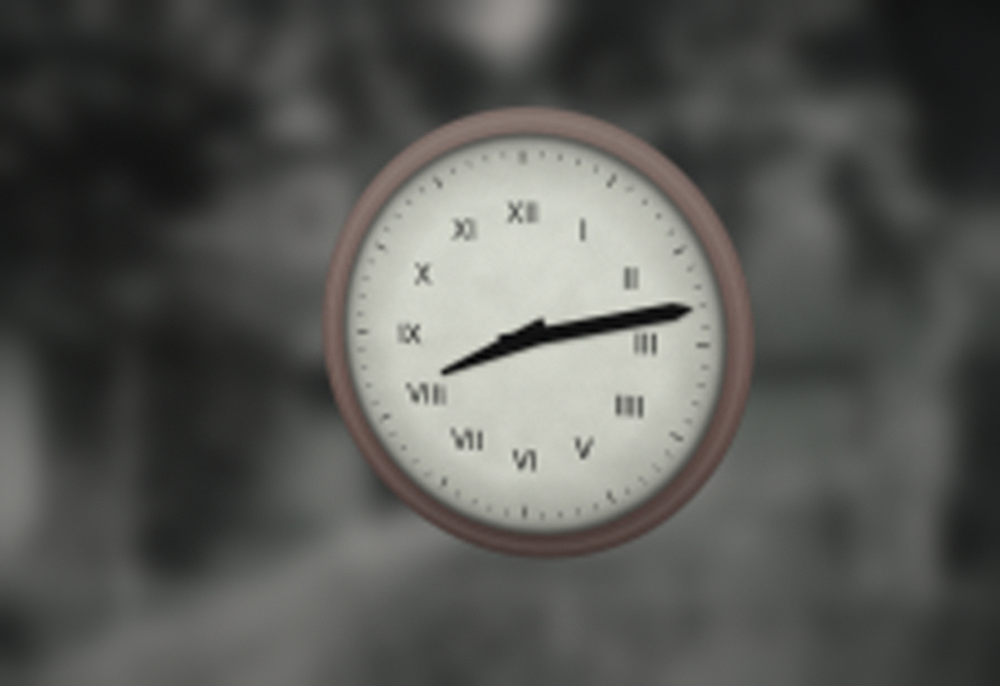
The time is 8h13
